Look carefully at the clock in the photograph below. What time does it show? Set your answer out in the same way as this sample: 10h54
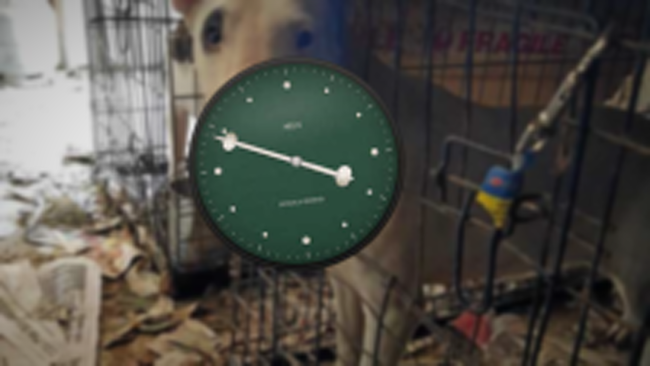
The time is 3h49
